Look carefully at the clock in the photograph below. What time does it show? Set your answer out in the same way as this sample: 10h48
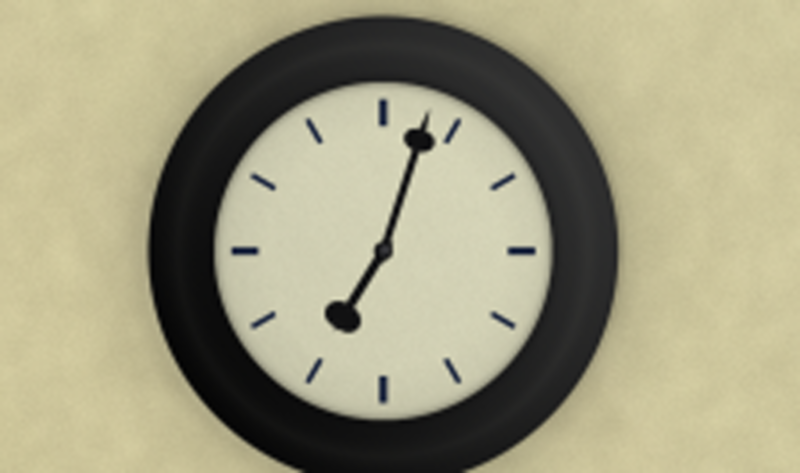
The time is 7h03
